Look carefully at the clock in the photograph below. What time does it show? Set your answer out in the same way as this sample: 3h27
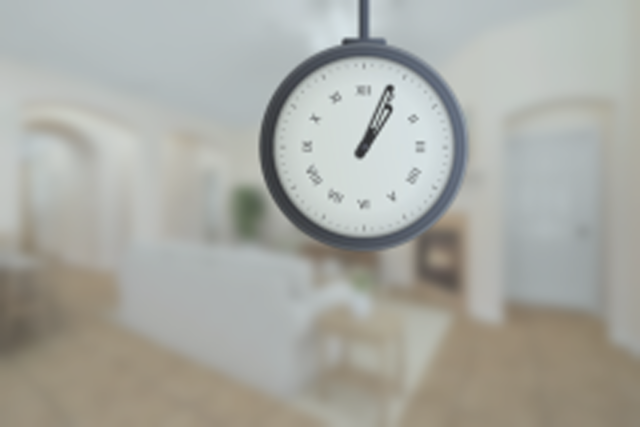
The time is 1h04
